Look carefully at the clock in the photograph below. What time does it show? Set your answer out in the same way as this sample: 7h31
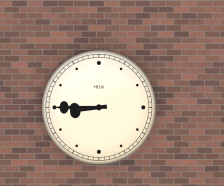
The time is 8h45
